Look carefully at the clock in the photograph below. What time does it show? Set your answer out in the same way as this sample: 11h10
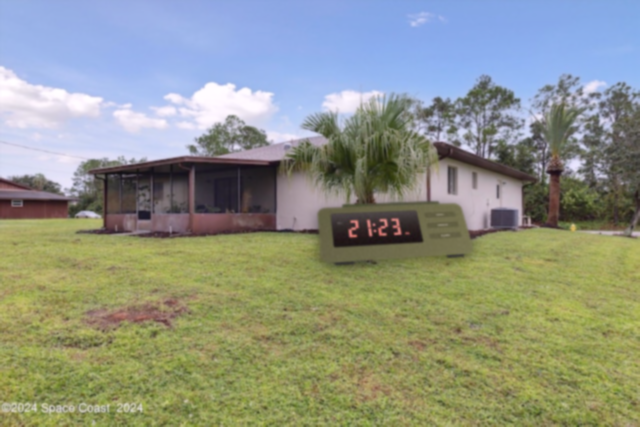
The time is 21h23
